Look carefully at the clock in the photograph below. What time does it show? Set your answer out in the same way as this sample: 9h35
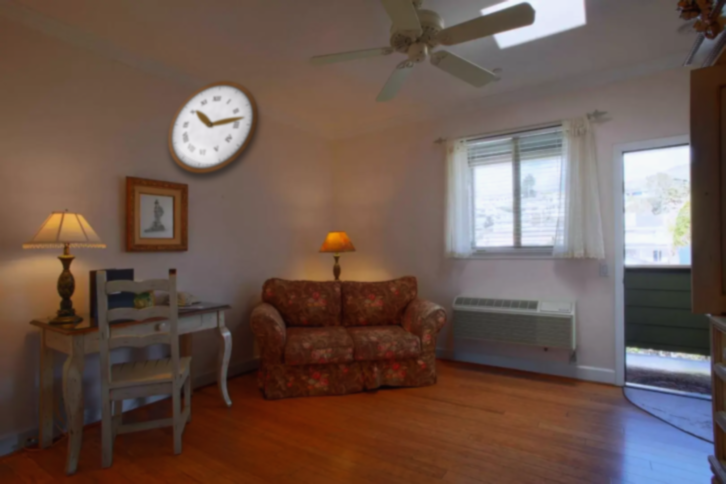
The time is 10h13
